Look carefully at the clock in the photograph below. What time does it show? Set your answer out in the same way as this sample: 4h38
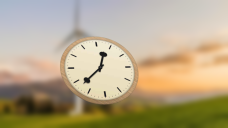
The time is 12h38
